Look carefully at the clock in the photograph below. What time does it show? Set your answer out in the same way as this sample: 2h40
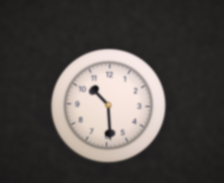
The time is 10h29
